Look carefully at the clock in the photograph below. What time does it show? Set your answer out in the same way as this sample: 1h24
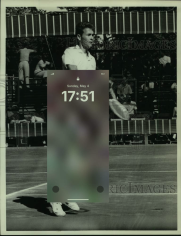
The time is 17h51
